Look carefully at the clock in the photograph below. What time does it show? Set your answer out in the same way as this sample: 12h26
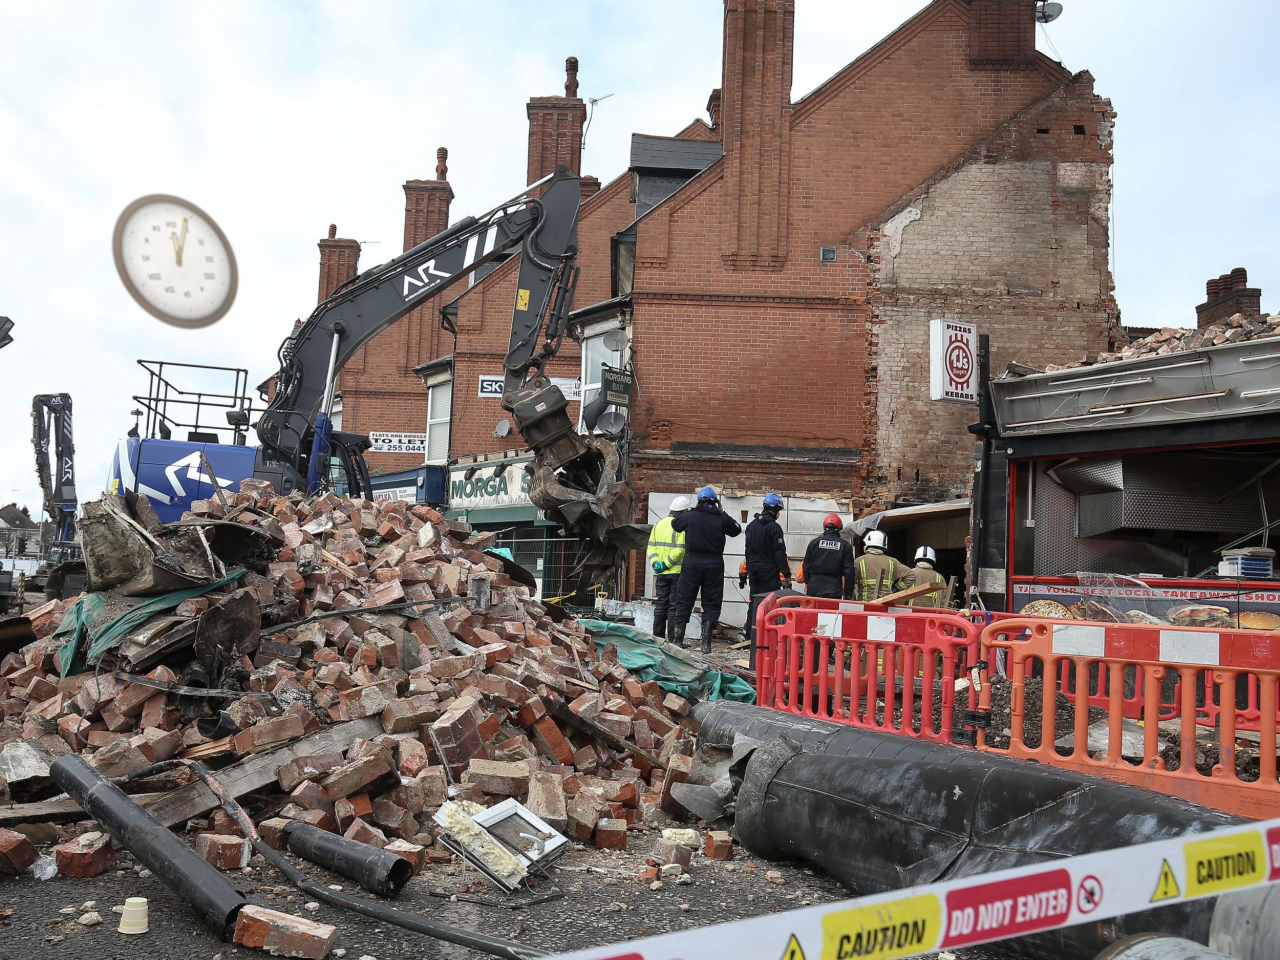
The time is 12h04
